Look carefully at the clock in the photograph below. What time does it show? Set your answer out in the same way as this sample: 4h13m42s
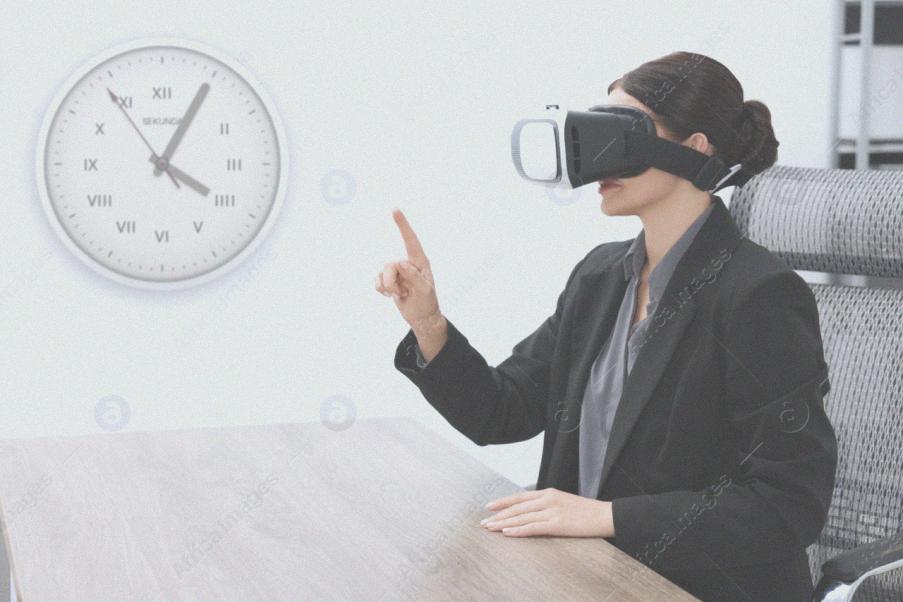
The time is 4h04m54s
